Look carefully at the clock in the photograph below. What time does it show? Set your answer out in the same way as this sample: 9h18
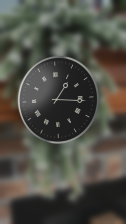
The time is 1h16
